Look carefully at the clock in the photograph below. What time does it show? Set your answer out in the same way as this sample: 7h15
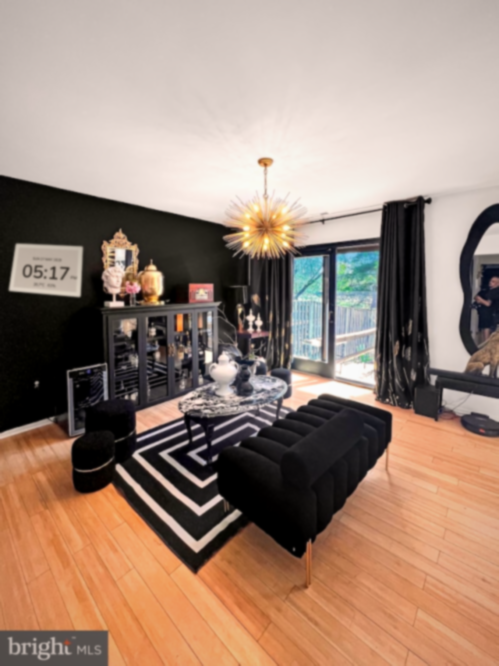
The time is 5h17
